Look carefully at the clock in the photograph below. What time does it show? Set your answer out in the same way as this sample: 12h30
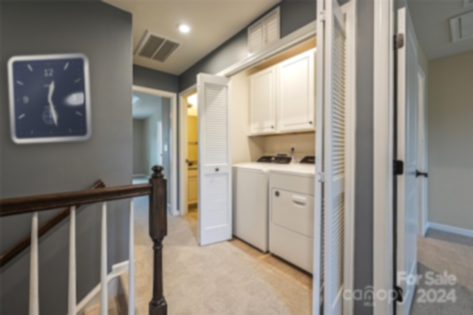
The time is 12h28
